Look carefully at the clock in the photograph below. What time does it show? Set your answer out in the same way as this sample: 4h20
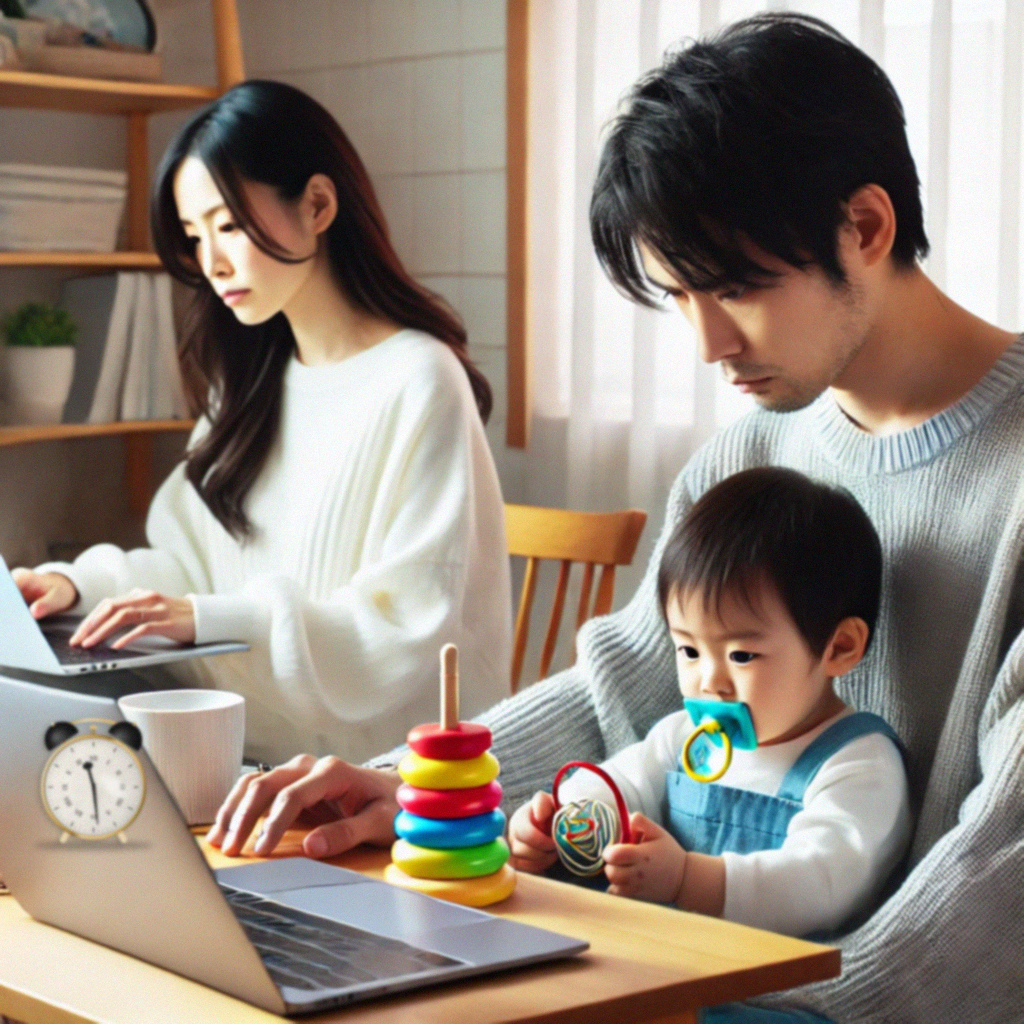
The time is 11h29
